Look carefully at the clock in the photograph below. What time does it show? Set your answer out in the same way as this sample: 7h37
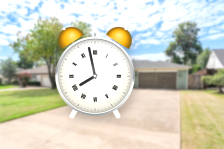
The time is 7h58
